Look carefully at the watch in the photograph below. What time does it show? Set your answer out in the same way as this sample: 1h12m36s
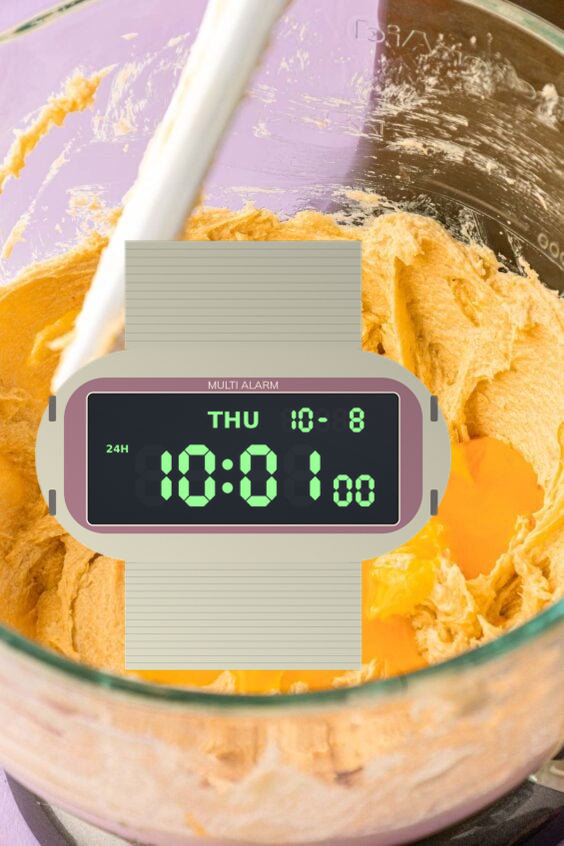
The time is 10h01m00s
